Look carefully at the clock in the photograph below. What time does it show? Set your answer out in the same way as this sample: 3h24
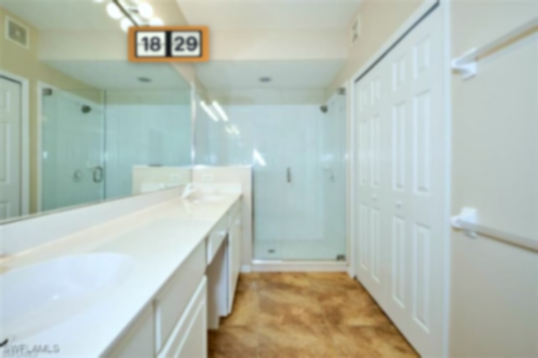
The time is 18h29
